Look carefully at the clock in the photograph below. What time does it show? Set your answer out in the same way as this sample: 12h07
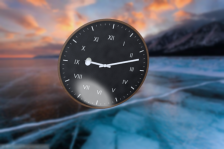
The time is 9h12
